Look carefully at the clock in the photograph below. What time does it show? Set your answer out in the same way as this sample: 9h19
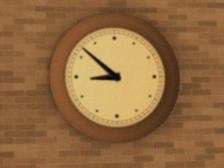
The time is 8h52
